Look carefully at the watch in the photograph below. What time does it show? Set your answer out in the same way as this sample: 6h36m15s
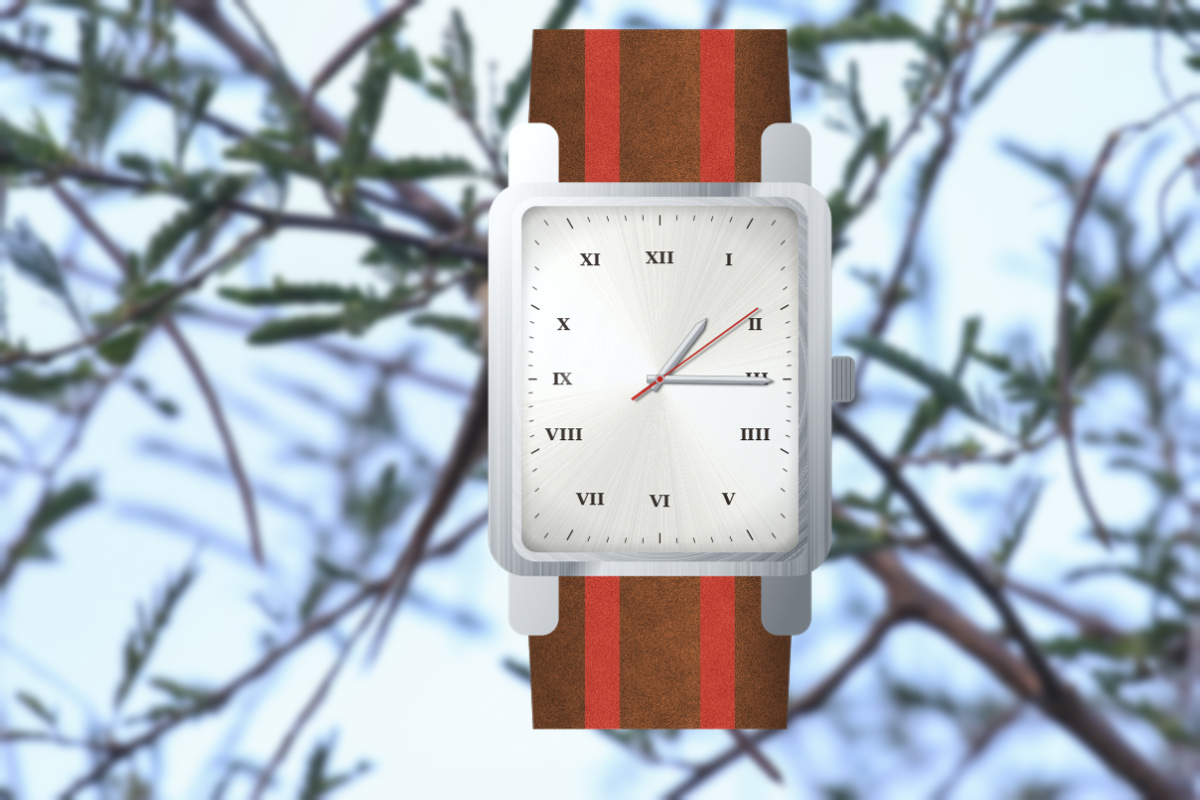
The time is 1h15m09s
